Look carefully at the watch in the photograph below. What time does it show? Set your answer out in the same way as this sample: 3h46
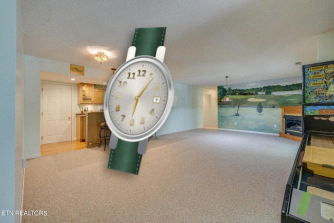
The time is 6h06
